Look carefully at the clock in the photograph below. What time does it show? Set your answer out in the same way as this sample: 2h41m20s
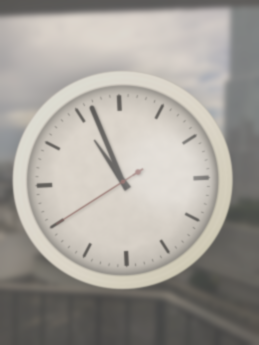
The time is 10h56m40s
